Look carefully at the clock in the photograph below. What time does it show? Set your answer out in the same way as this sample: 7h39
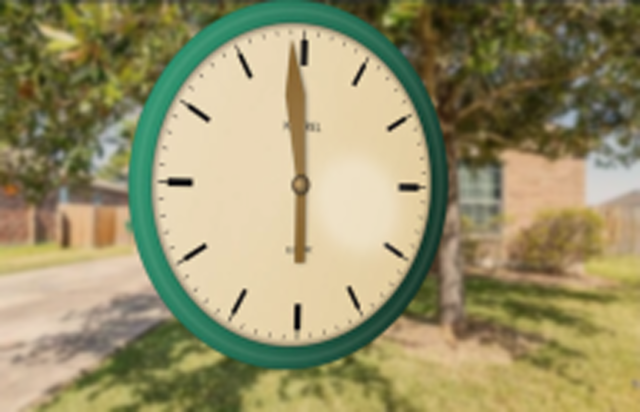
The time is 5h59
